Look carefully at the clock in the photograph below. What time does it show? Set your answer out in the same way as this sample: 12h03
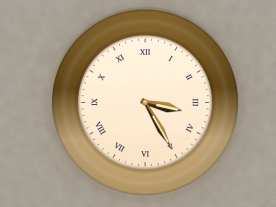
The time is 3h25
